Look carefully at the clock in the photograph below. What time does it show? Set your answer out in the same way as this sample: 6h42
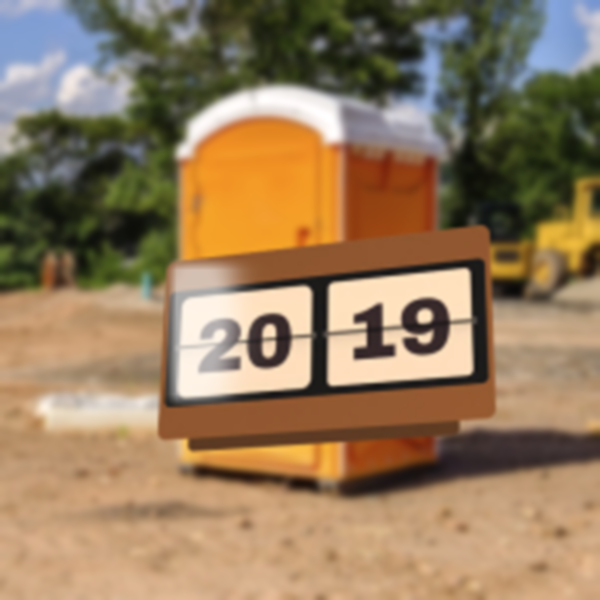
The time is 20h19
